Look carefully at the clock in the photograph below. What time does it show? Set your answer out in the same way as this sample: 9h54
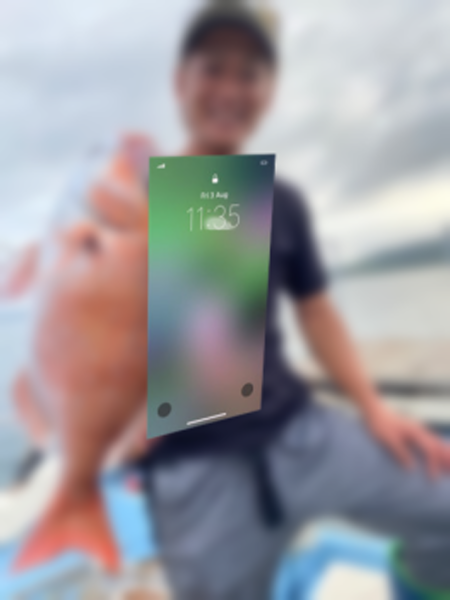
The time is 11h35
